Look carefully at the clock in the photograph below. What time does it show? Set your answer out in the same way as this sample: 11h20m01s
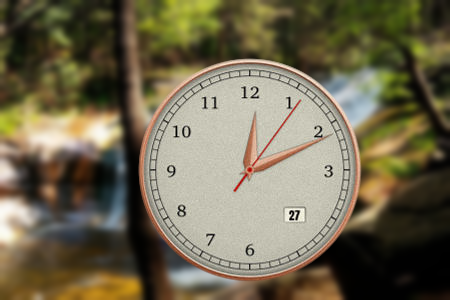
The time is 12h11m06s
